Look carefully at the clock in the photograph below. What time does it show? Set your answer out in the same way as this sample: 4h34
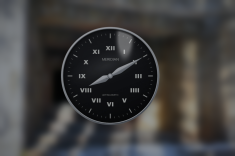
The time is 8h10
